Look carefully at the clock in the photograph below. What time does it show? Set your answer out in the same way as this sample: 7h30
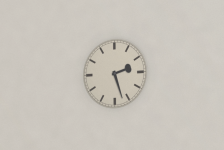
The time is 2h27
